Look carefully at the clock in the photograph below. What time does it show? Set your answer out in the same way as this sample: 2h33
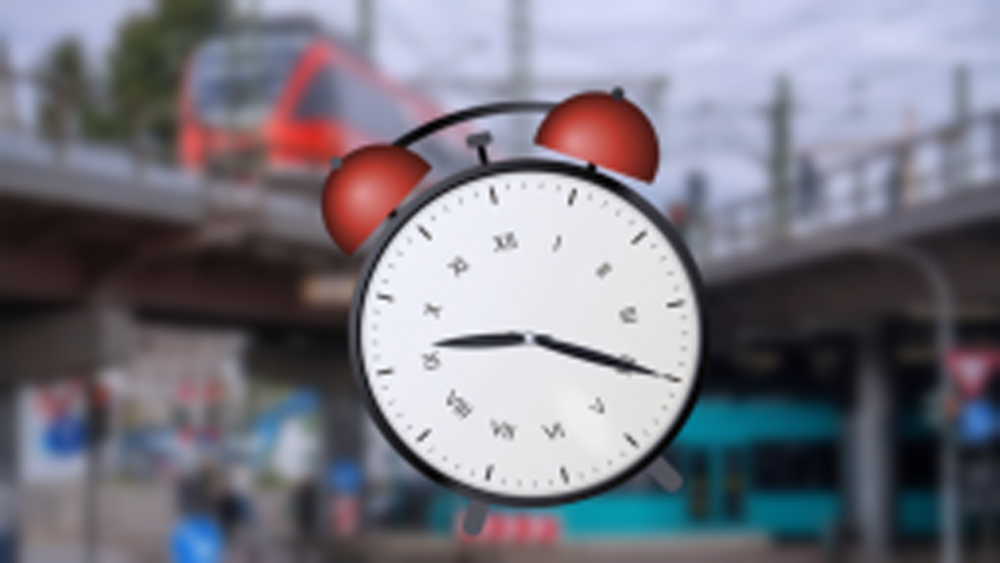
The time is 9h20
